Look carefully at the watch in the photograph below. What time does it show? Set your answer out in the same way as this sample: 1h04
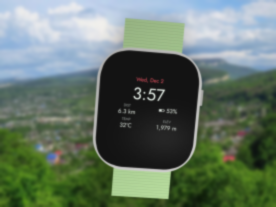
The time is 3h57
